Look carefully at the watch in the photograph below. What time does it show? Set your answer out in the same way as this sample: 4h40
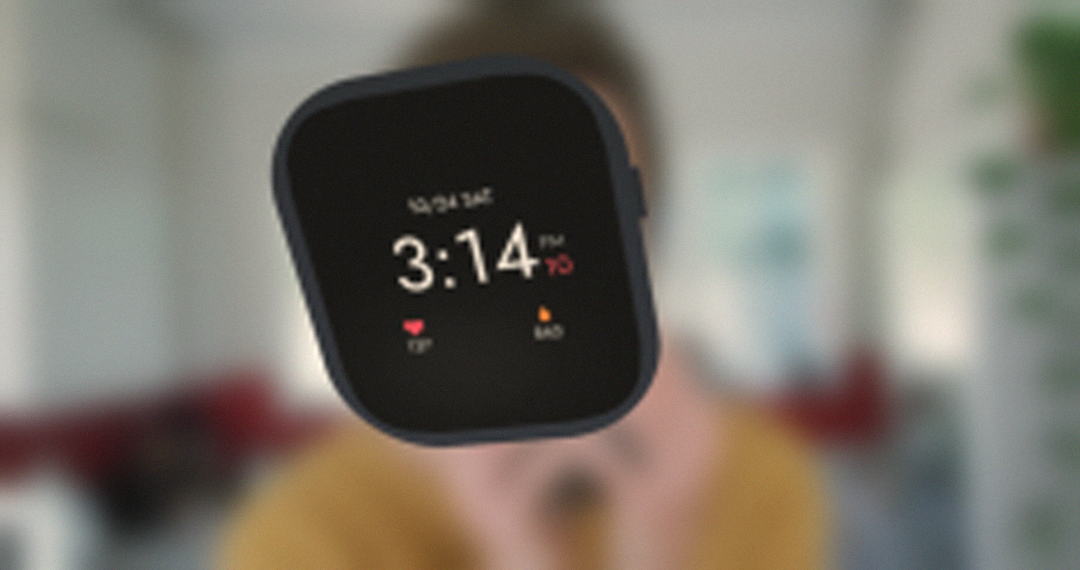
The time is 3h14
